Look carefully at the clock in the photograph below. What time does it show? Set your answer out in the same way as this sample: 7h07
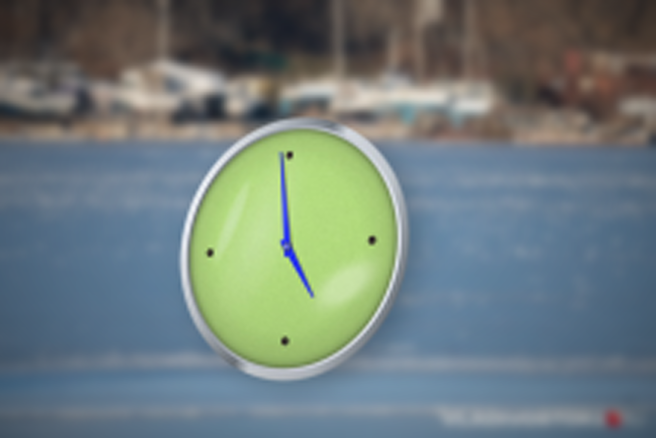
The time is 4h59
